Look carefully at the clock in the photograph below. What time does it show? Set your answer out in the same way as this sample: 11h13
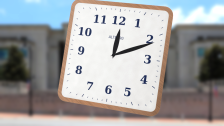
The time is 12h11
